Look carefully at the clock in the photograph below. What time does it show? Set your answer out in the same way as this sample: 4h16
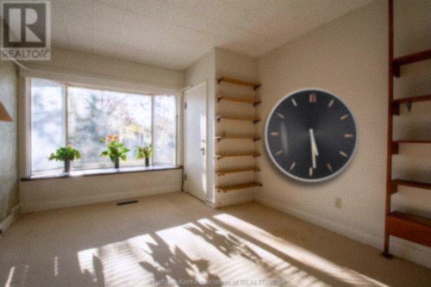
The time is 5h29
